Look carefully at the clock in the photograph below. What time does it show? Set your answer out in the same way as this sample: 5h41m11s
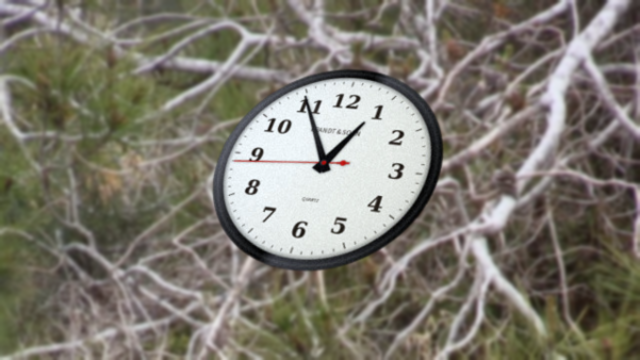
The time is 12h54m44s
